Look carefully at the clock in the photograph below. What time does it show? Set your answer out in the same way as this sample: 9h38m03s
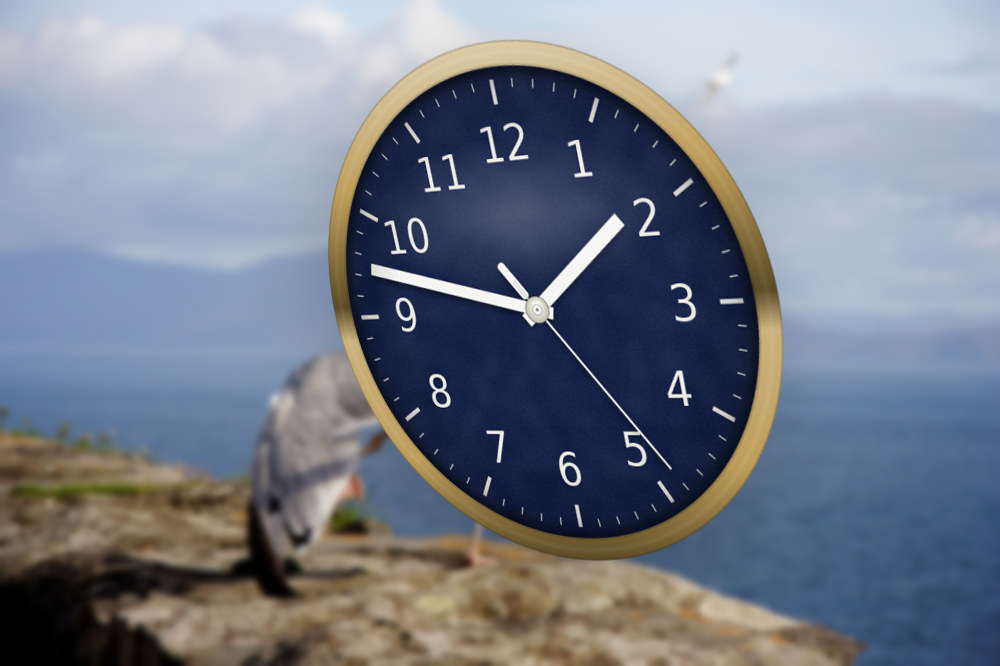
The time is 1h47m24s
